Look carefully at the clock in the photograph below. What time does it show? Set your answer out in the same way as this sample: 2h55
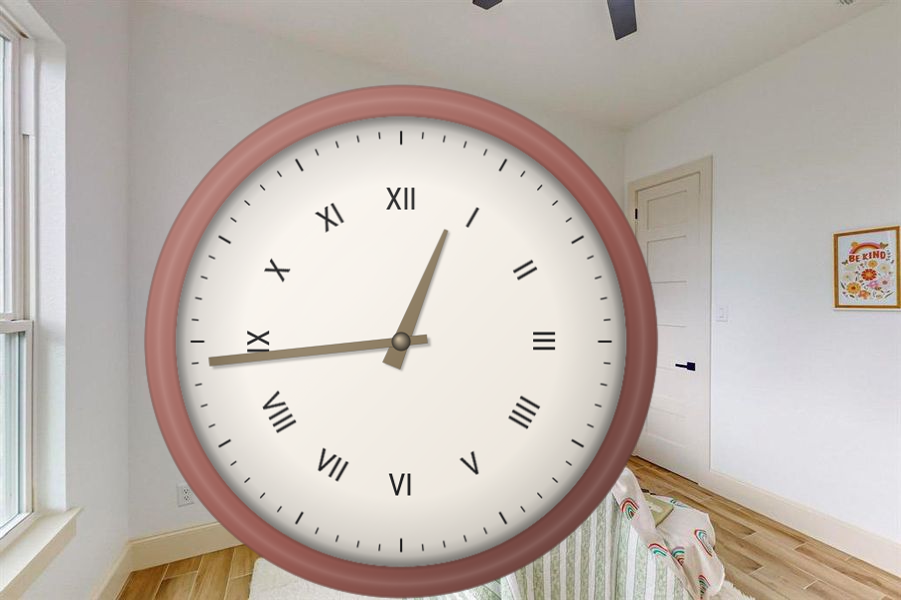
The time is 12h44
